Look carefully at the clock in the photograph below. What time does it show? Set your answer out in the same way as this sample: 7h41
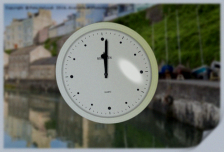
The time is 12h01
